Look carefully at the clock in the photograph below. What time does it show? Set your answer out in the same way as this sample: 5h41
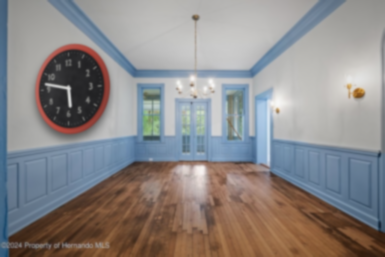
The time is 5h47
